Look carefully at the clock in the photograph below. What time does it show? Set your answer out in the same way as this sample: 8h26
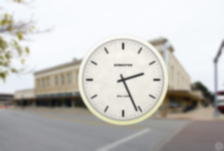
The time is 2h26
